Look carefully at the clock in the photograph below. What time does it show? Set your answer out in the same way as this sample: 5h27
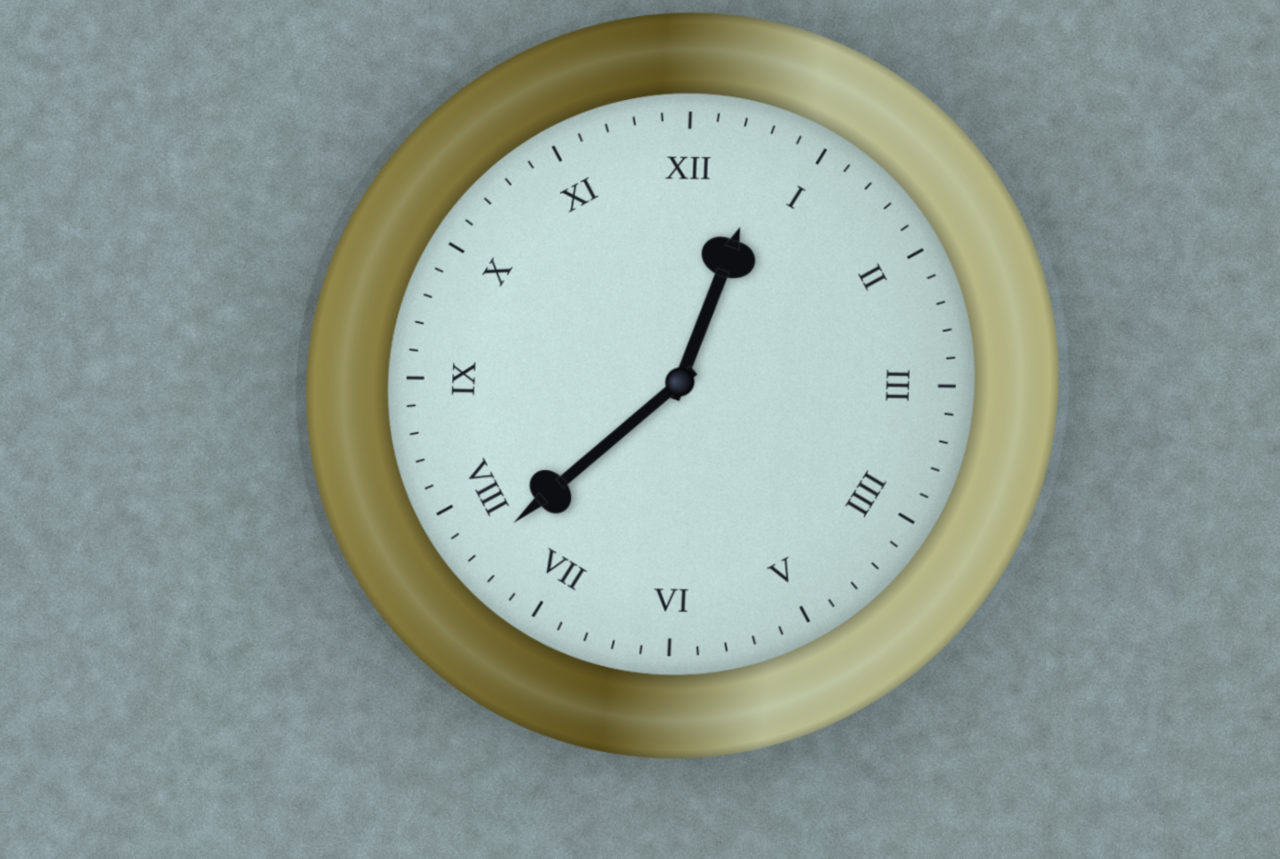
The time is 12h38
